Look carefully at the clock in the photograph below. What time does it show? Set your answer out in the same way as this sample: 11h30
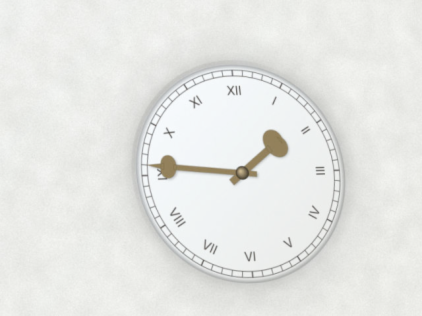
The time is 1h46
